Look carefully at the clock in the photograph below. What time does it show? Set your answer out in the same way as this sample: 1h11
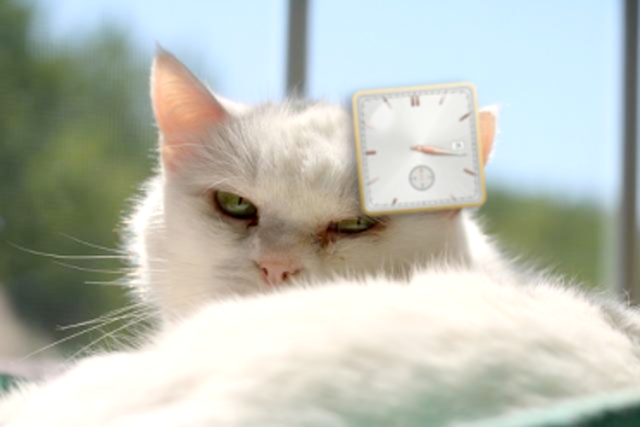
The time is 3h17
